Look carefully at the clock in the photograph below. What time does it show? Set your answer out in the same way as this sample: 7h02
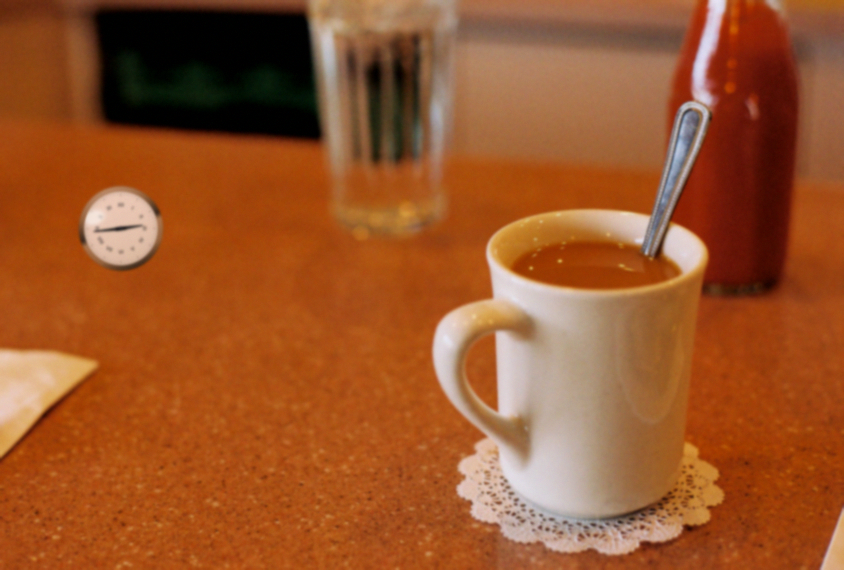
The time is 2h44
